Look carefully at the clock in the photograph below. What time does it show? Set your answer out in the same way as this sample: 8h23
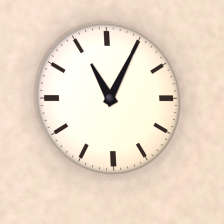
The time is 11h05
